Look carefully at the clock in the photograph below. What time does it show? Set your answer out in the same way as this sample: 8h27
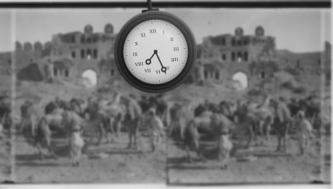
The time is 7h27
